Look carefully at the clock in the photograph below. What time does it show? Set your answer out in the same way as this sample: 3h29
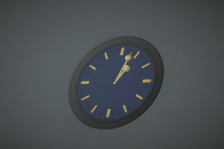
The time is 1h03
